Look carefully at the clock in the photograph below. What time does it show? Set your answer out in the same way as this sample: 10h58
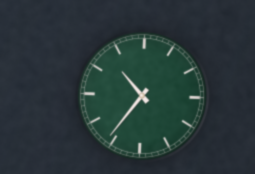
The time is 10h36
